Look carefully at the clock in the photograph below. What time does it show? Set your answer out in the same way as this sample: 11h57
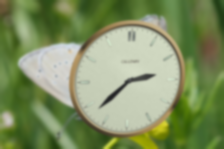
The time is 2h38
